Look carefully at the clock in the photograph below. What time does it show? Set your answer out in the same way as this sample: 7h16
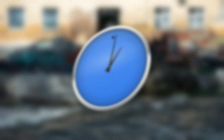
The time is 1h01
